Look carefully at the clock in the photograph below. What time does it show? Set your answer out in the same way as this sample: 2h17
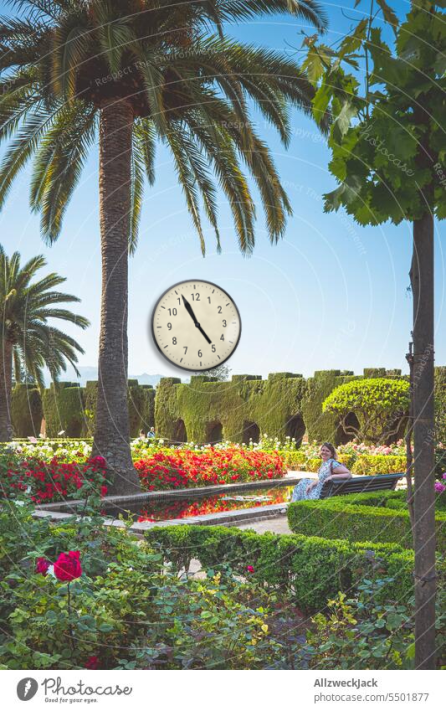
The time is 4h56
